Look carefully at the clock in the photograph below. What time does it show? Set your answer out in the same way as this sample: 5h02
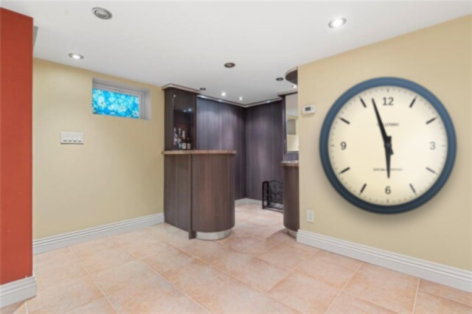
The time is 5h57
